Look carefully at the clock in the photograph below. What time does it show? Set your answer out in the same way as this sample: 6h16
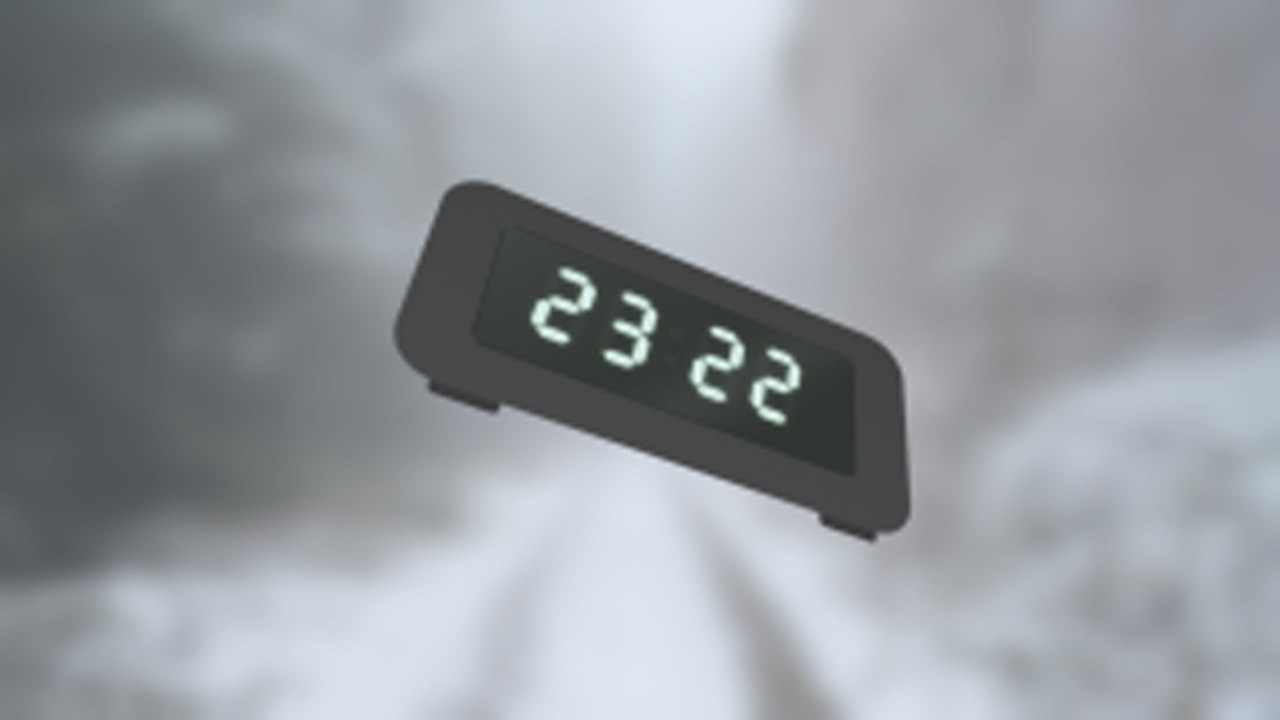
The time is 23h22
